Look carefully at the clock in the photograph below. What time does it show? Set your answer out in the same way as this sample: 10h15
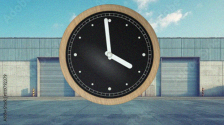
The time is 3h59
